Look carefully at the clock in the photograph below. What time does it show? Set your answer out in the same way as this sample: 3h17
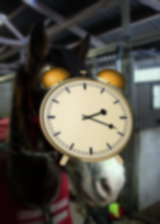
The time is 2h19
